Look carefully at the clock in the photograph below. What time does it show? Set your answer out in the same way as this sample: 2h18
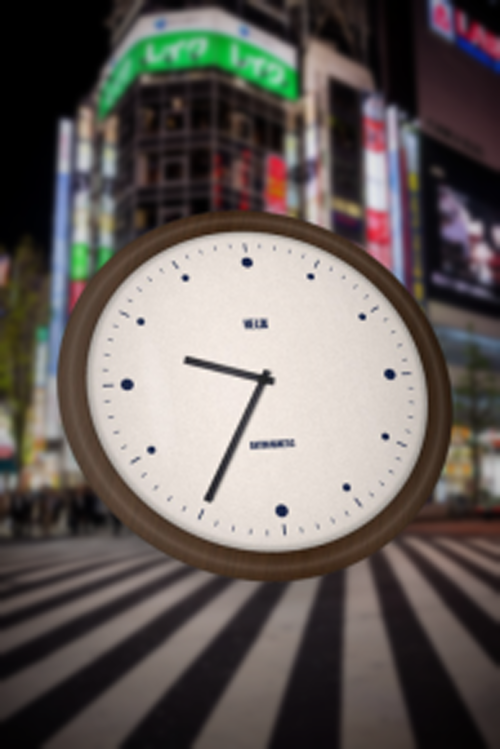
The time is 9h35
